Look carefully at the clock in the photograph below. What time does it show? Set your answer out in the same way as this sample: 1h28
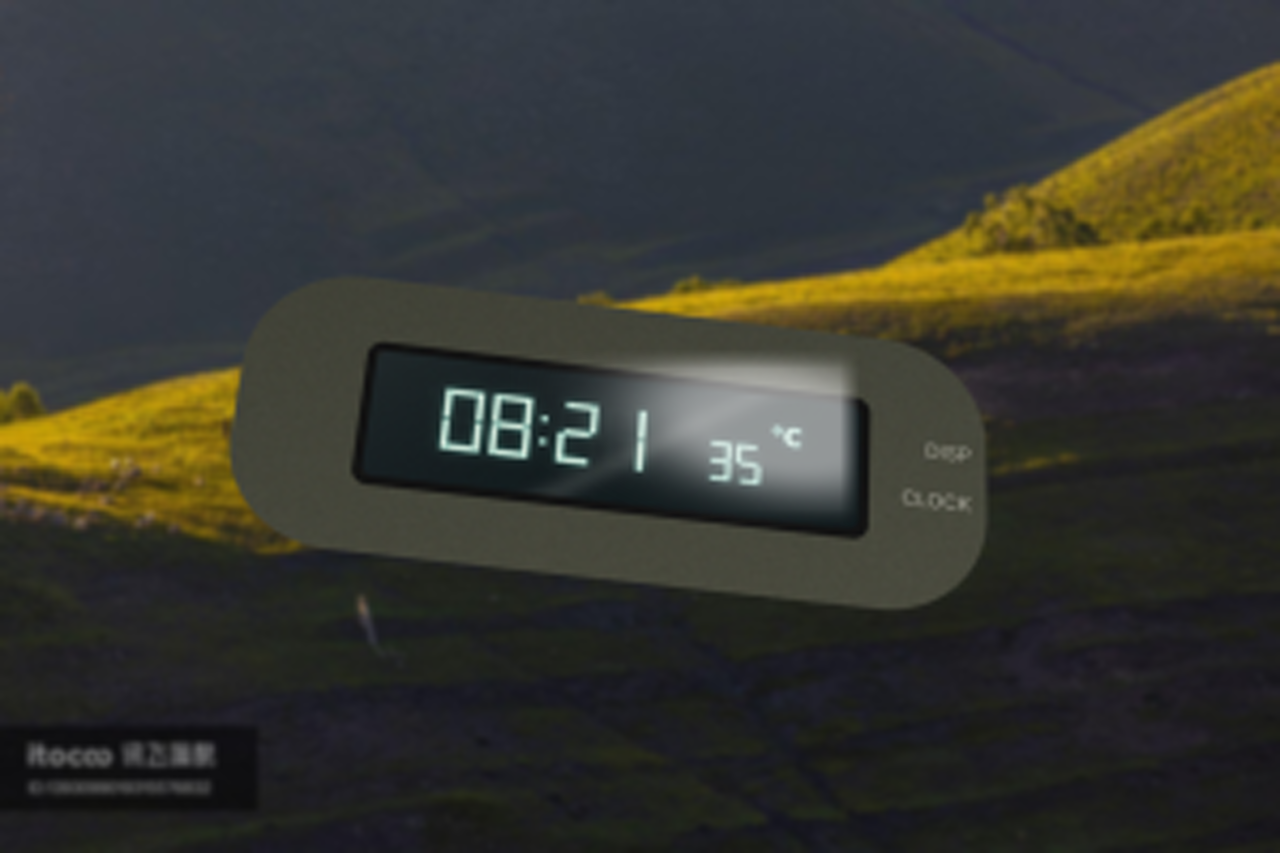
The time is 8h21
